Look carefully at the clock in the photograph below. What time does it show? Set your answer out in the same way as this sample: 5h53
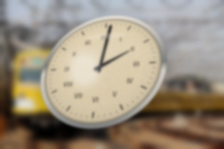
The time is 2h01
